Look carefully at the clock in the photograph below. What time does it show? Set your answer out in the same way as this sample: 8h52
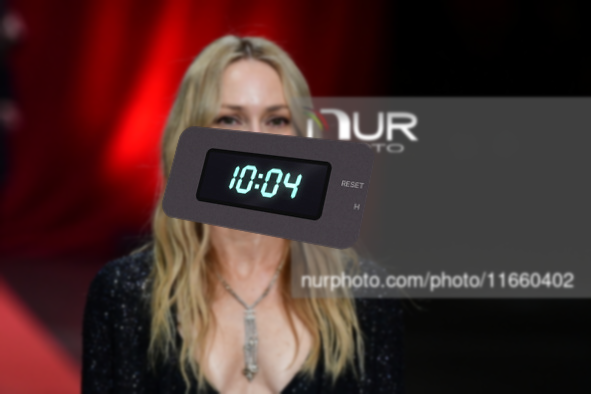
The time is 10h04
